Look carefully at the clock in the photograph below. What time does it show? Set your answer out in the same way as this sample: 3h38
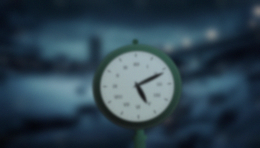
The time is 5h11
